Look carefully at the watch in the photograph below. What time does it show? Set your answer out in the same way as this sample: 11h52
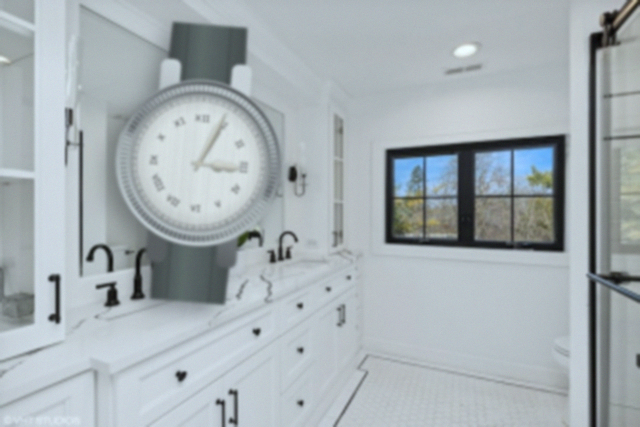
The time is 3h04
